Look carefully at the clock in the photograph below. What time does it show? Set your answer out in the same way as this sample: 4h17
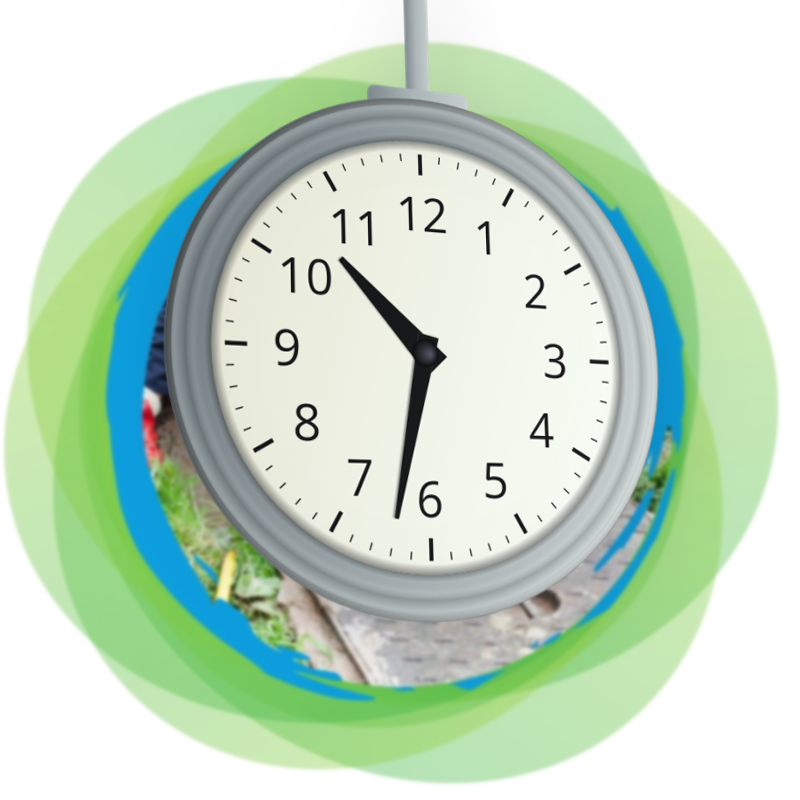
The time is 10h32
